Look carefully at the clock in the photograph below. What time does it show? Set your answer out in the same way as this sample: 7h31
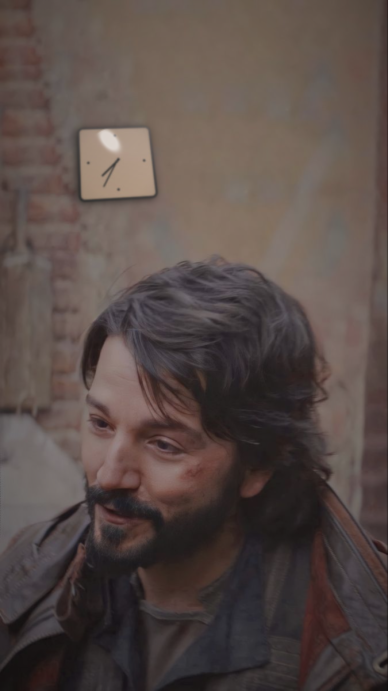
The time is 7h35
